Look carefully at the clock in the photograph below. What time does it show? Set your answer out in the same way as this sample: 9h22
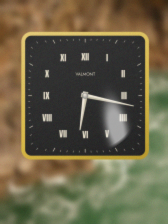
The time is 6h17
